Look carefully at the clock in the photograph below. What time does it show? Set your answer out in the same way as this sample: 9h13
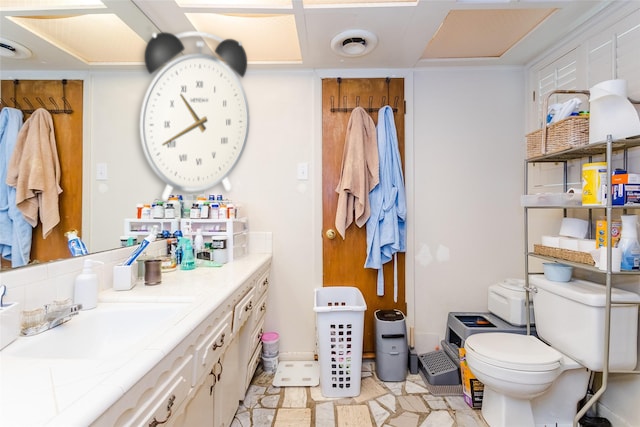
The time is 10h41
